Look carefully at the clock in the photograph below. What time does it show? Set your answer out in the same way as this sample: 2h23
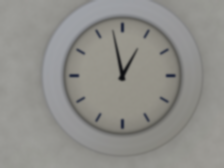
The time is 12h58
